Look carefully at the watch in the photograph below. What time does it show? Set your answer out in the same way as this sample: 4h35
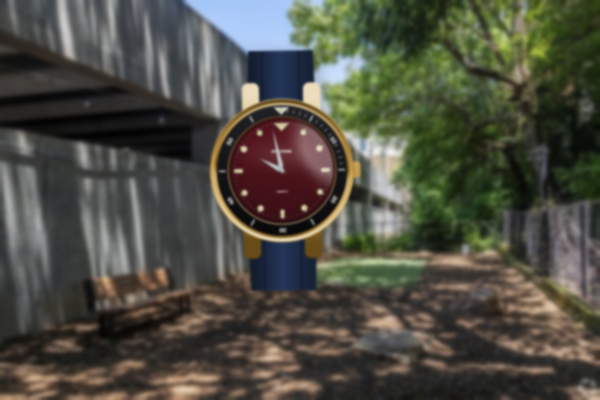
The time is 9h58
